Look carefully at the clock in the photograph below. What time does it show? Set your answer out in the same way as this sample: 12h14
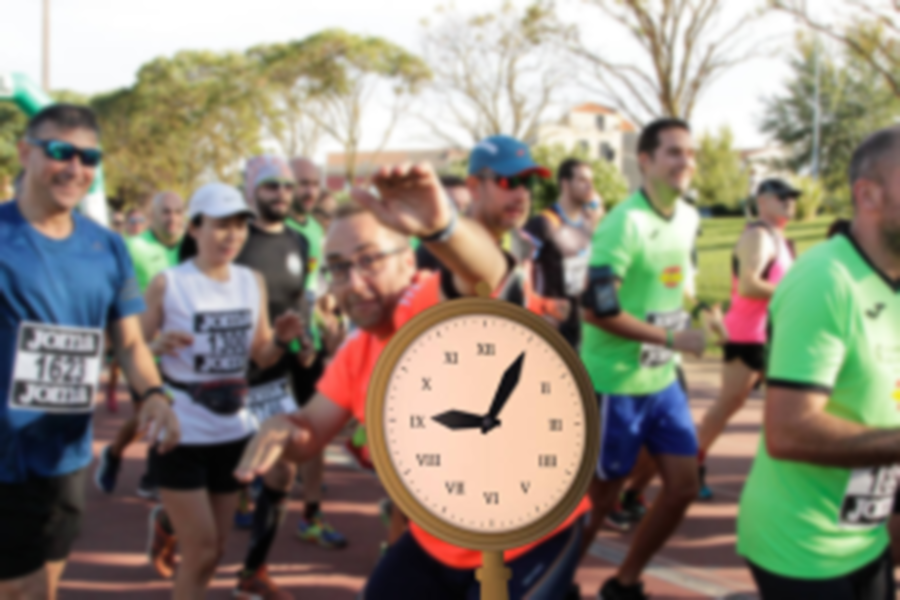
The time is 9h05
